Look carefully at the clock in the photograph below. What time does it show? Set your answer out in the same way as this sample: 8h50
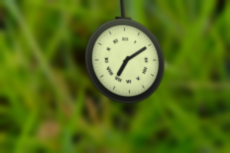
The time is 7h10
